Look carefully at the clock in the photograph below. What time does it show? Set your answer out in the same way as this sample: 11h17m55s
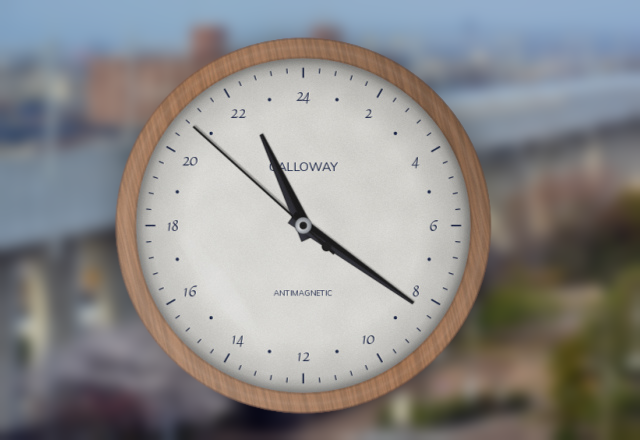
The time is 22h20m52s
